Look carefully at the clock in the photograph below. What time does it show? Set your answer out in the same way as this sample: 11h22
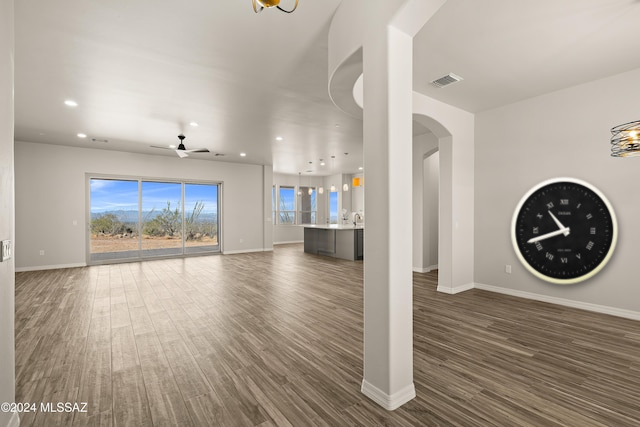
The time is 10h42
